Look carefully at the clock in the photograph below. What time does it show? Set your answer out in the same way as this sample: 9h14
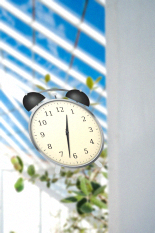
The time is 12h32
